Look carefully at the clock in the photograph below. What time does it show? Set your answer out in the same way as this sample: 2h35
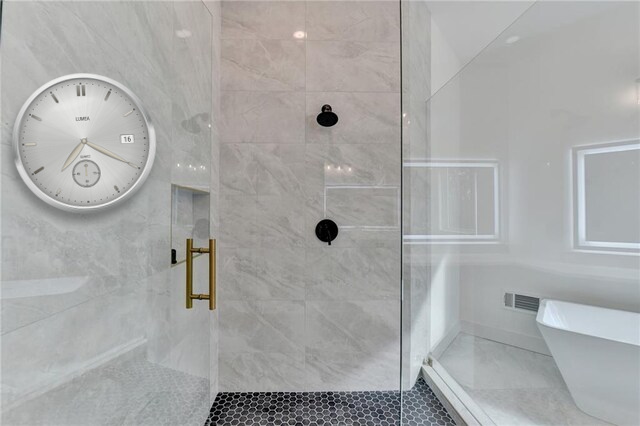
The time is 7h20
